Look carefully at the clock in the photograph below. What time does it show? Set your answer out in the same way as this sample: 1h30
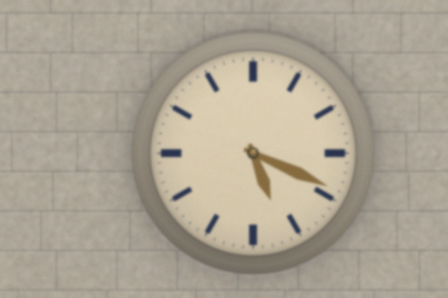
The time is 5h19
